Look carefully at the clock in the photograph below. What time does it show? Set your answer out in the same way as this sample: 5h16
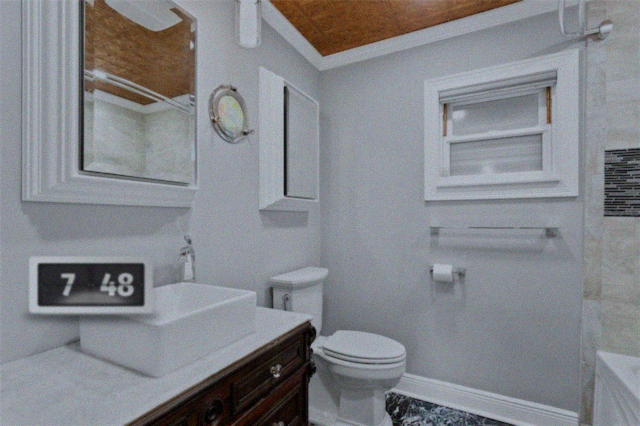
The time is 7h48
